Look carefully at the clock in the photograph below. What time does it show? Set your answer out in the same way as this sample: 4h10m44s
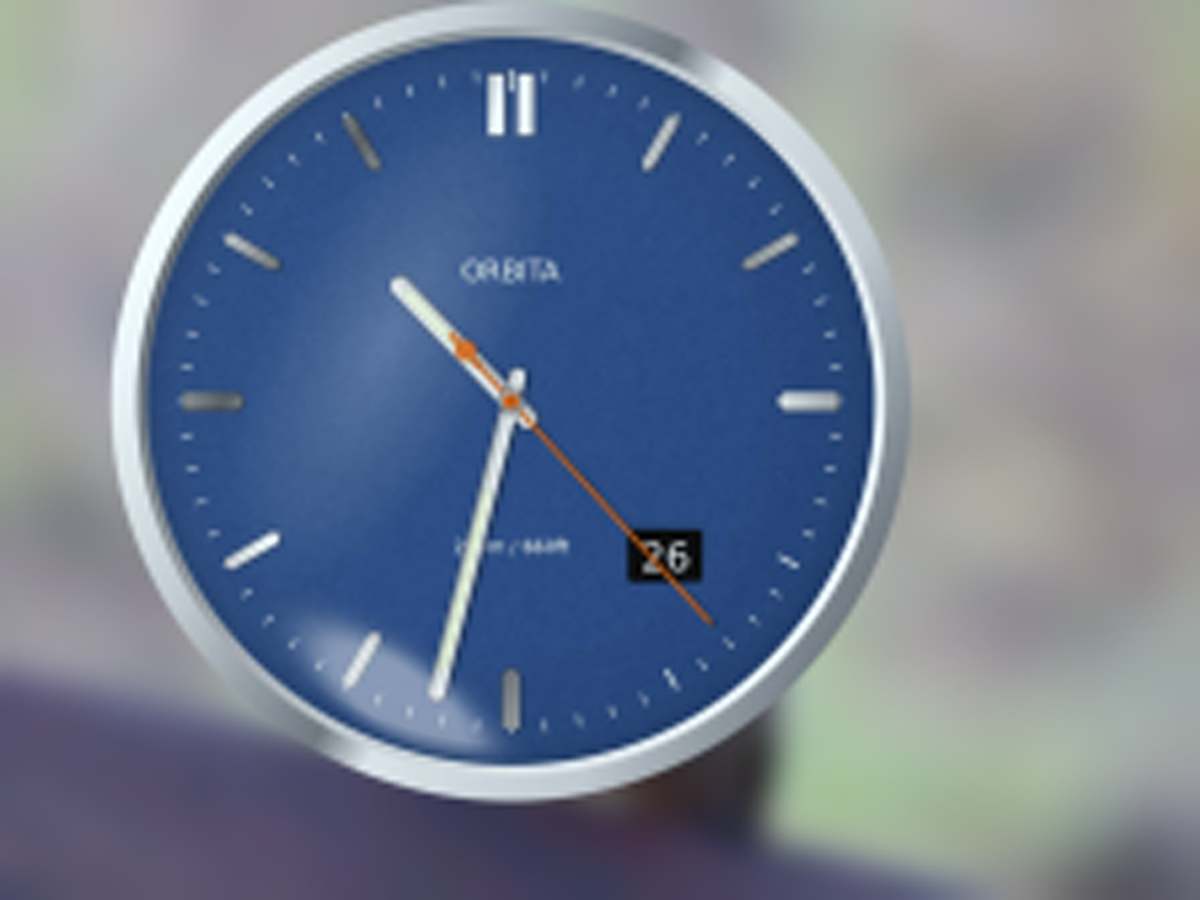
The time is 10h32m23s
